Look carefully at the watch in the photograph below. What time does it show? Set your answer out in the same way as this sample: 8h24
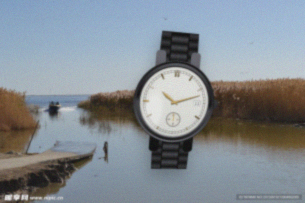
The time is 10h12
